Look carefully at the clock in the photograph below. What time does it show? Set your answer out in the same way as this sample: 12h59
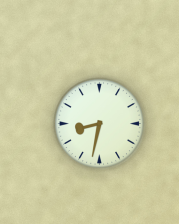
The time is 8h32
